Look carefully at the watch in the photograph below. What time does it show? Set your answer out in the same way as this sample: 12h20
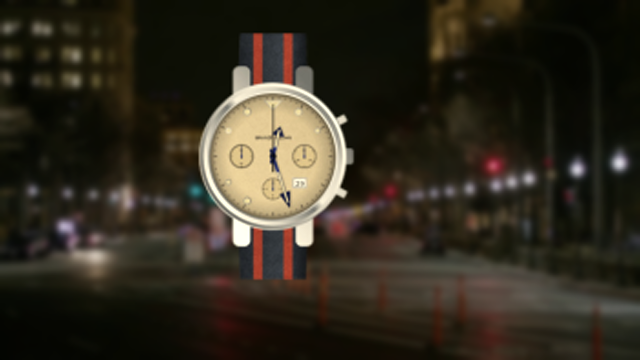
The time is 12h27
